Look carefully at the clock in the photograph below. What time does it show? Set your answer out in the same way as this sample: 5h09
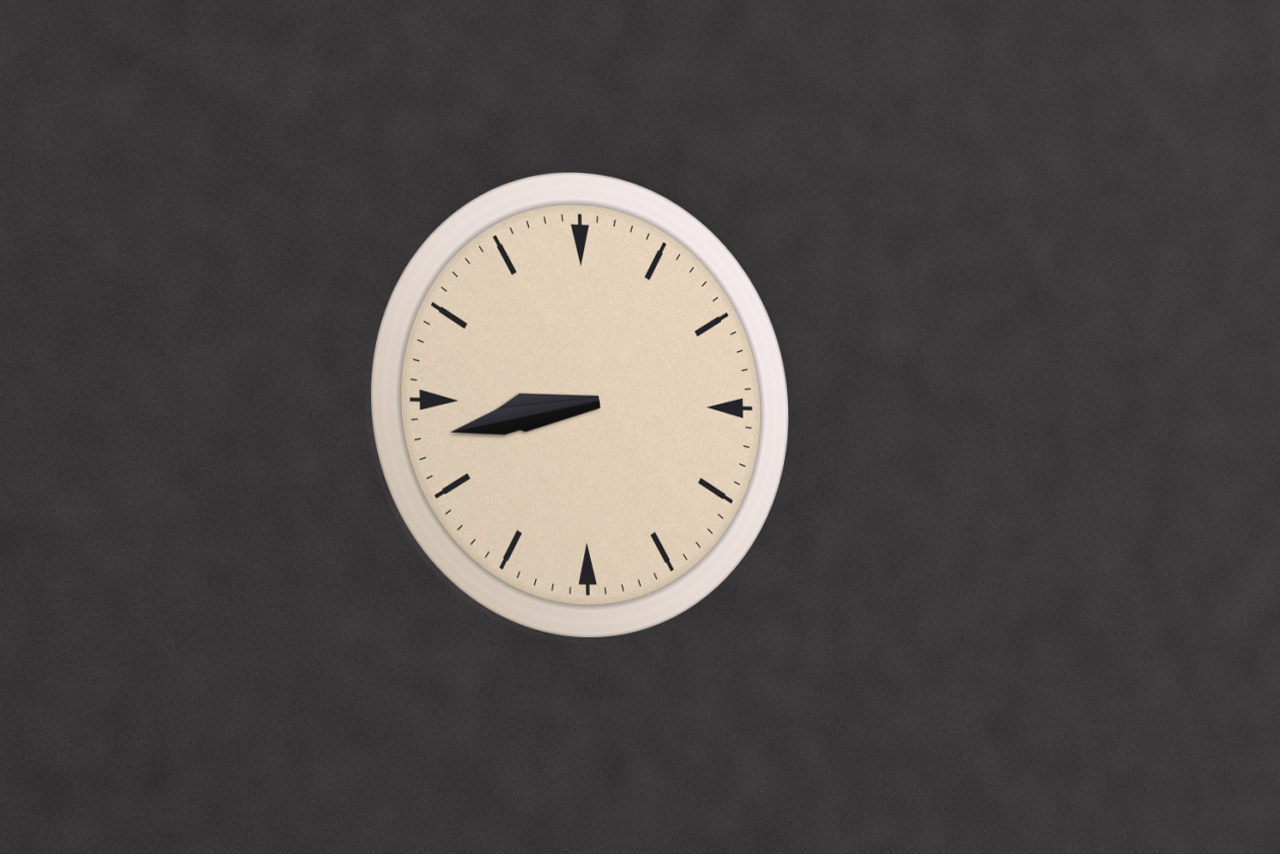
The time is 8h43
